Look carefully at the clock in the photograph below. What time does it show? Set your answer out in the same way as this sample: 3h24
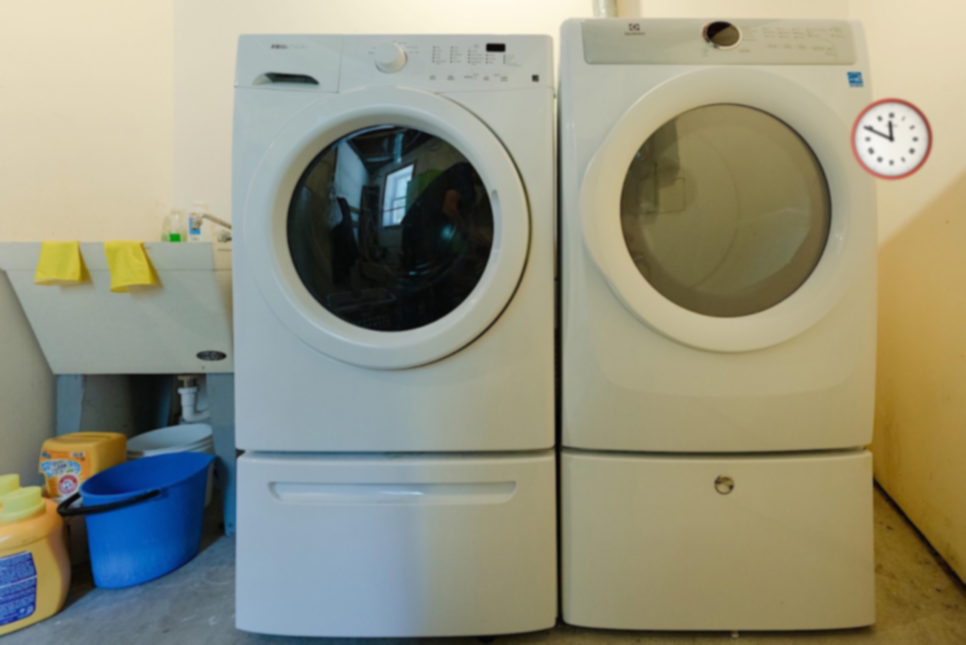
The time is 11h49
